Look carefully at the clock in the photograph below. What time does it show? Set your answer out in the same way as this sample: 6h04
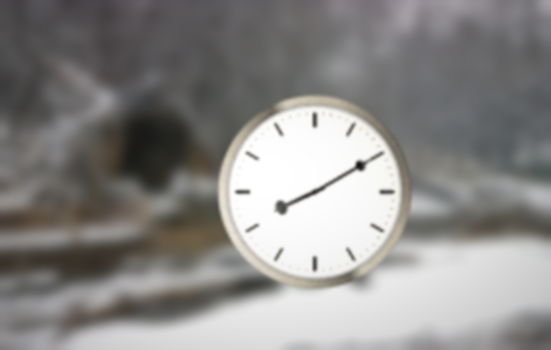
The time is 8h10
